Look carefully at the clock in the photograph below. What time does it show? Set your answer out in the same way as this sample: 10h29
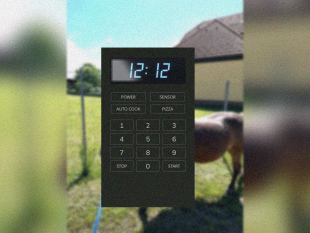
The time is 12h12
